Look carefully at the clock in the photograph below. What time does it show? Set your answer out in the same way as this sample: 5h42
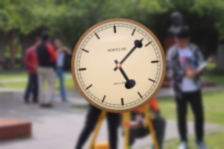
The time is 5h08
